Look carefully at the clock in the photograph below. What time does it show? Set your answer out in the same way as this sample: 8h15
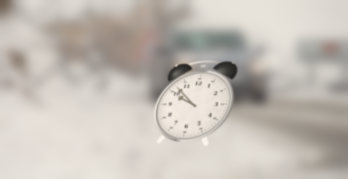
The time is 9h52
